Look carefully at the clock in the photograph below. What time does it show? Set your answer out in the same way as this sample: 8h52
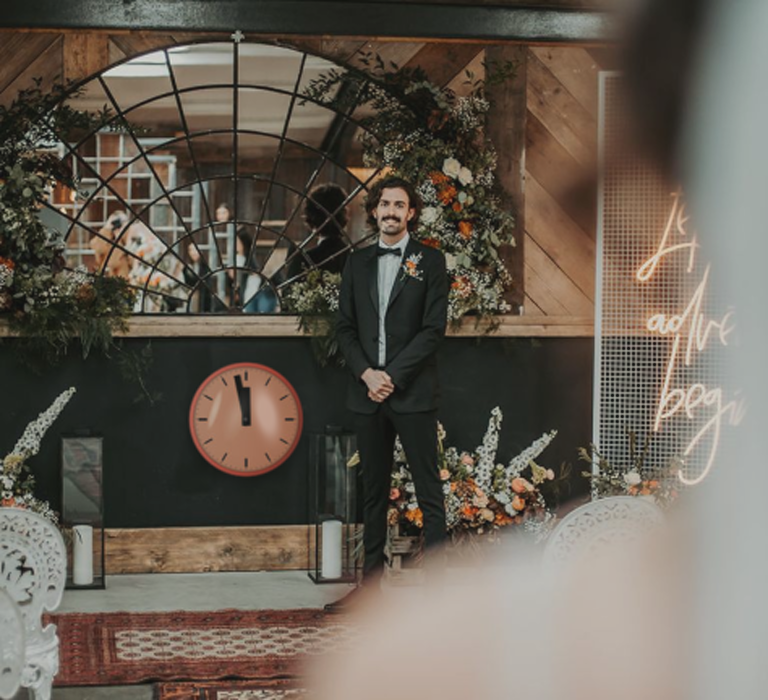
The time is 11h58
